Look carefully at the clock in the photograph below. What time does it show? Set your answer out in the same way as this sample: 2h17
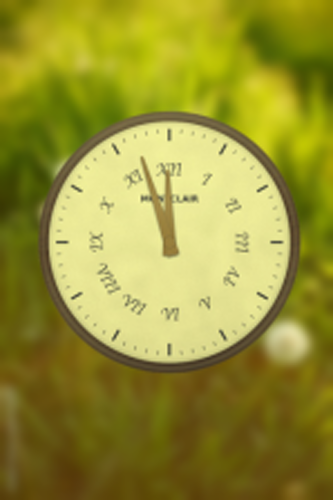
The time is 11h57
